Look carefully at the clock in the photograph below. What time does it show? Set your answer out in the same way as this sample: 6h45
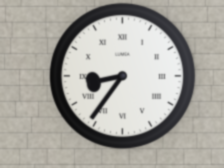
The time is 8h36
